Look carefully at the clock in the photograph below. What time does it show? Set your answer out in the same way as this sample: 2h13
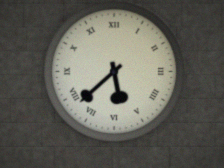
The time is 5h38
